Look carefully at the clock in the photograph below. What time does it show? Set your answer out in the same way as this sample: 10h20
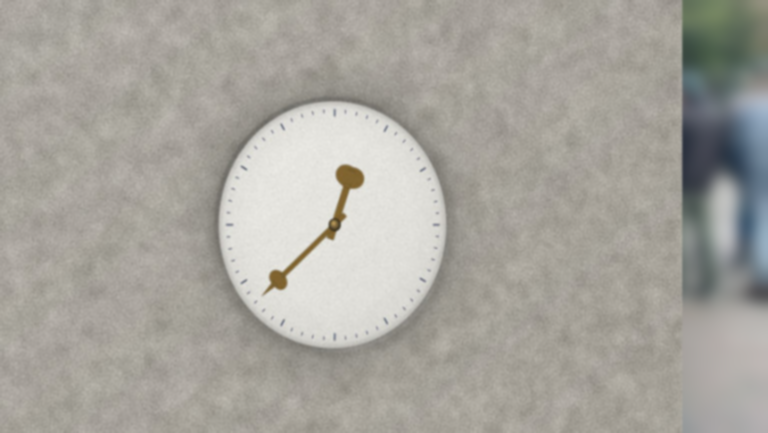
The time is 12h38
